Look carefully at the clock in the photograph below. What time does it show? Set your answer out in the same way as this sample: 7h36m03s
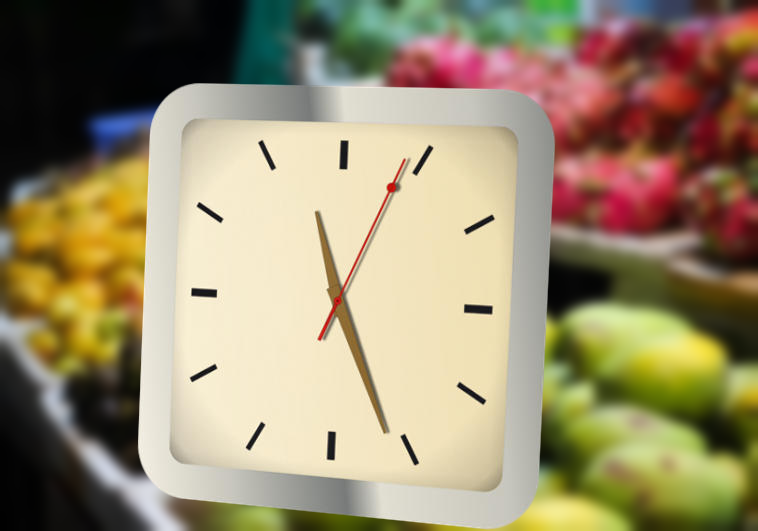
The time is 11h26m04s
